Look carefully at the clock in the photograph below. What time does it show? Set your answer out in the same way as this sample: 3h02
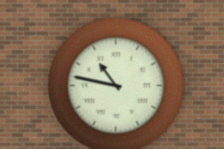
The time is 10h47
